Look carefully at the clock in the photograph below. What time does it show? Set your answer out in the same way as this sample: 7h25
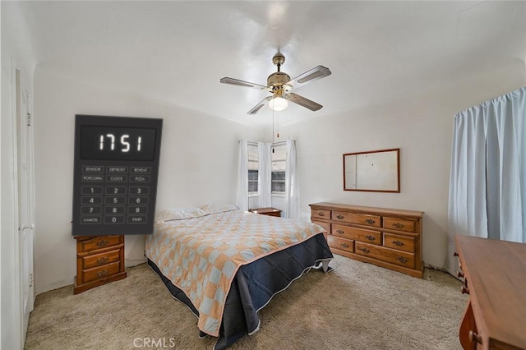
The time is 17h51
